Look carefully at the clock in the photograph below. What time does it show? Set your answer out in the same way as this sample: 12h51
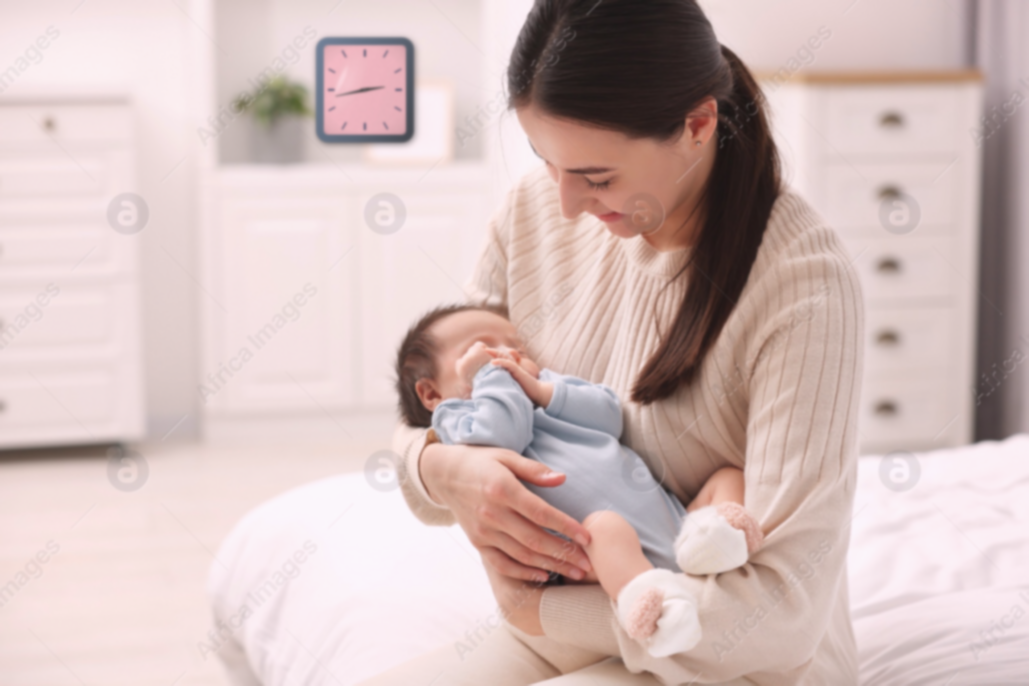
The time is 2h43
